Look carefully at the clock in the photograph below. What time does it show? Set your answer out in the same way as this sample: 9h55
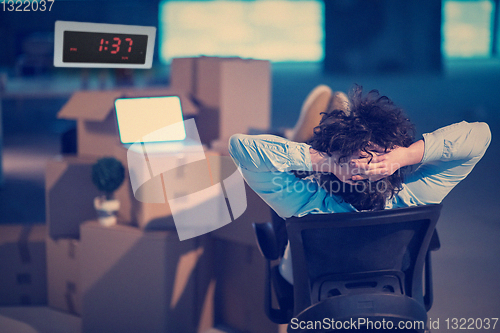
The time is 1h37
